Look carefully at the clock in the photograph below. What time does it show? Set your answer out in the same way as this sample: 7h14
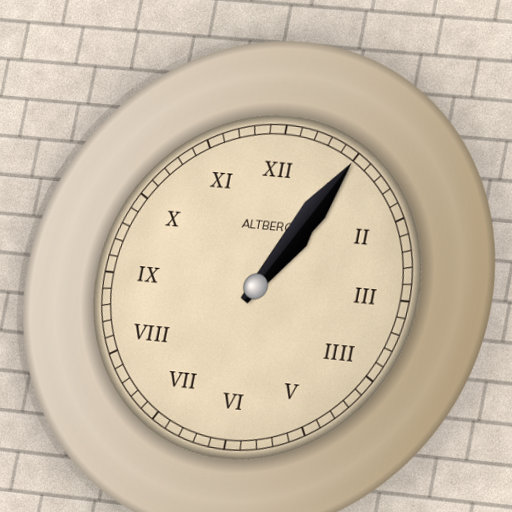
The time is 1h05
